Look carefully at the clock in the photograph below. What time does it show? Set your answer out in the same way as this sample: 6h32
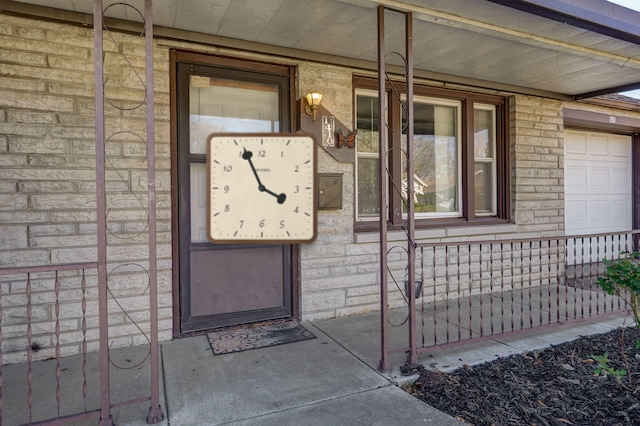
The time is 3h56
